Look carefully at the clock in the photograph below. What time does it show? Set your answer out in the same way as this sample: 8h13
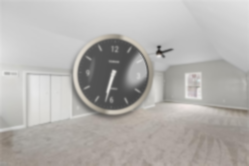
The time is 6h32
